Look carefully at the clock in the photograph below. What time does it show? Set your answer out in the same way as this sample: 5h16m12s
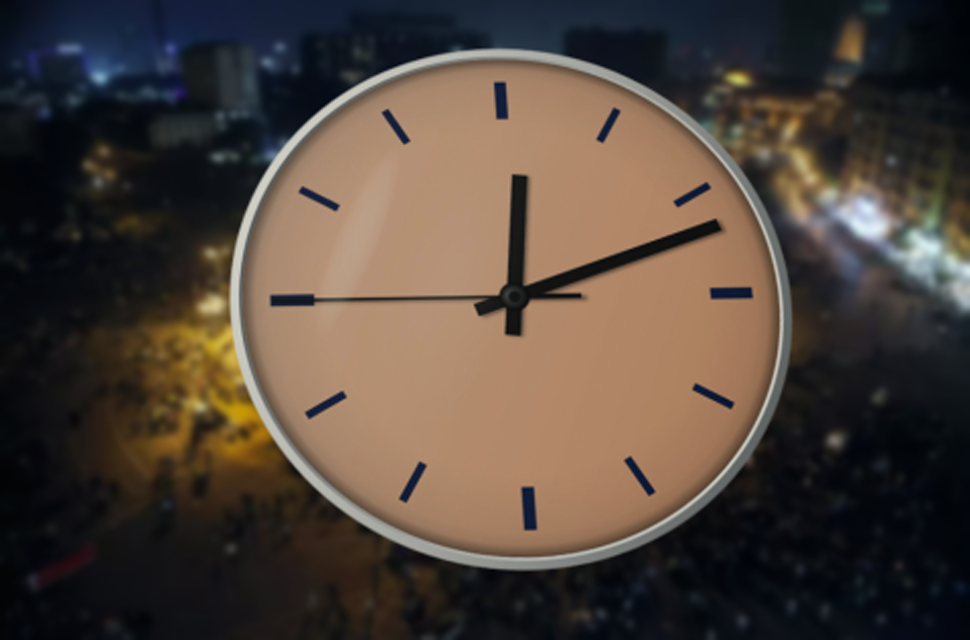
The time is 12h11m45s
